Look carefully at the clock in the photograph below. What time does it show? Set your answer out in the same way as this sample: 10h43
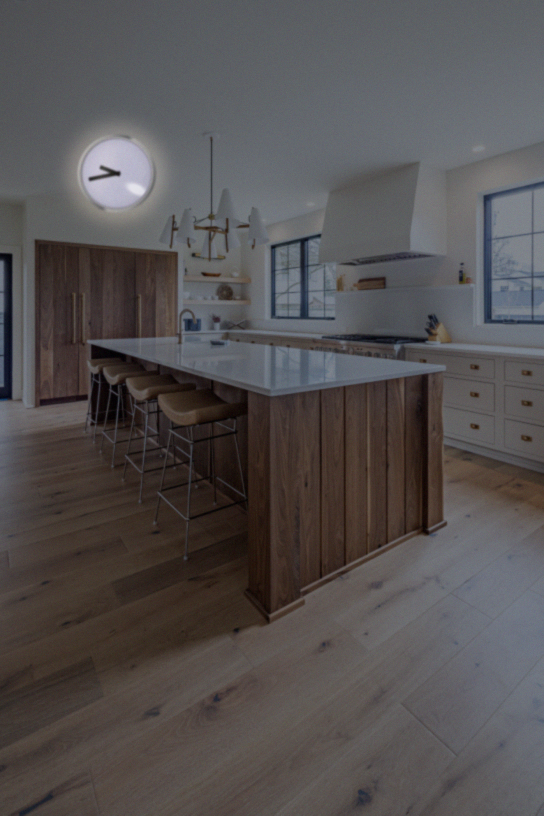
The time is 9h43
